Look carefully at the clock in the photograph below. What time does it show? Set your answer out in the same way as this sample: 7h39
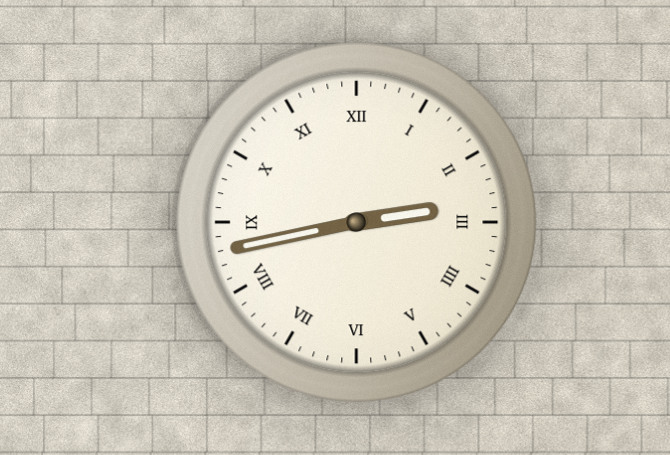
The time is 2h43
